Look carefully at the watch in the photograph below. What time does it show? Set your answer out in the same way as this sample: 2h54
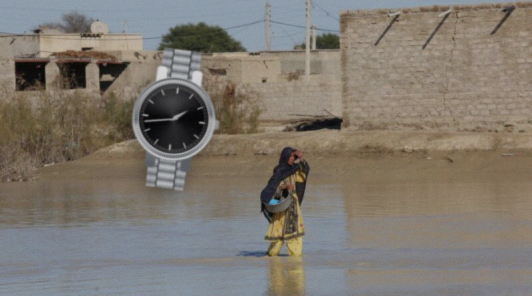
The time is 1h43
